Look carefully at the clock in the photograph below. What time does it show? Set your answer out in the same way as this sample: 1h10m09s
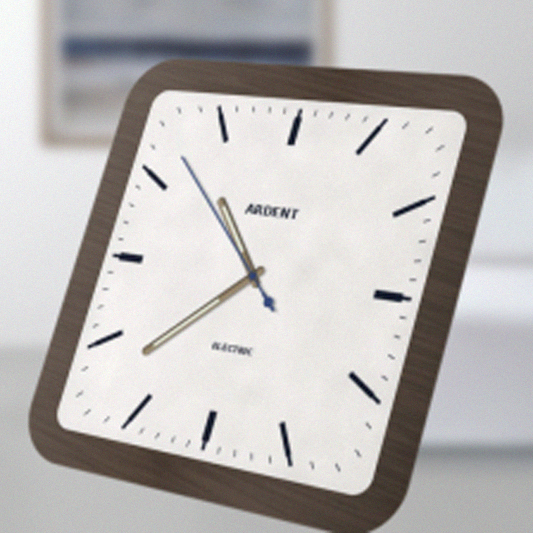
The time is 10h37m52s
